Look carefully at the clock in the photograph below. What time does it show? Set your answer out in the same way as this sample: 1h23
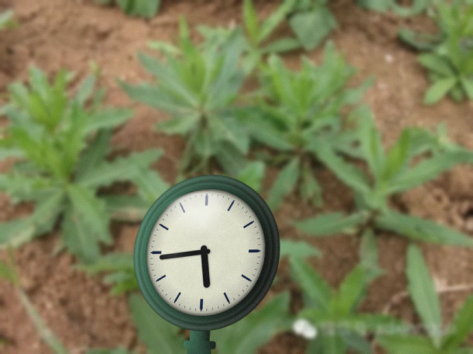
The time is 5h44
